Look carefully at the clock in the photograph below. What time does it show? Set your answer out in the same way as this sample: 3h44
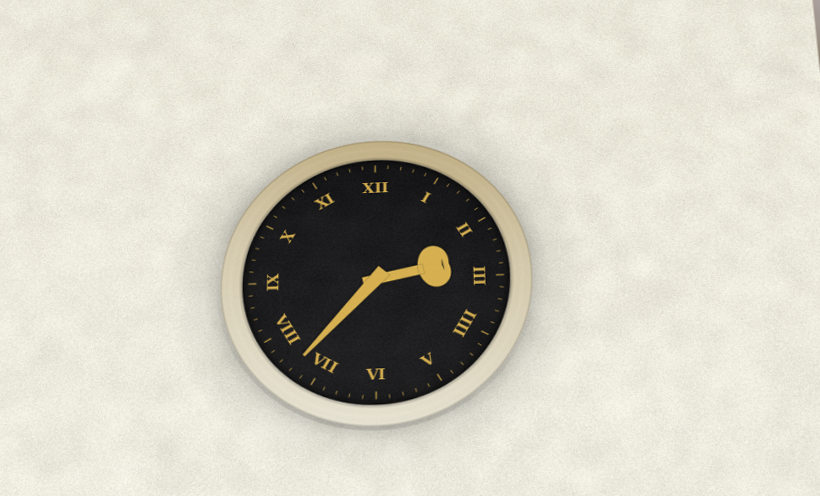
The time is 2h37
